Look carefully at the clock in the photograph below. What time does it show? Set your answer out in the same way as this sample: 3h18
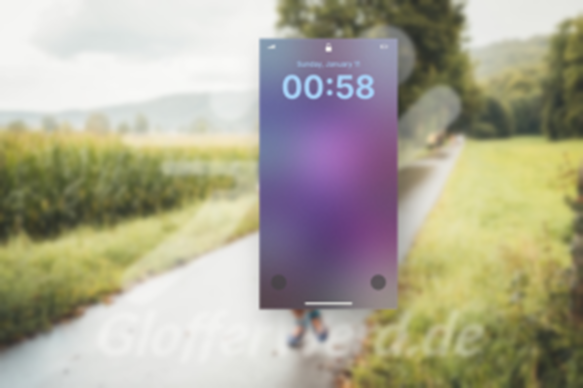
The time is 0h58
